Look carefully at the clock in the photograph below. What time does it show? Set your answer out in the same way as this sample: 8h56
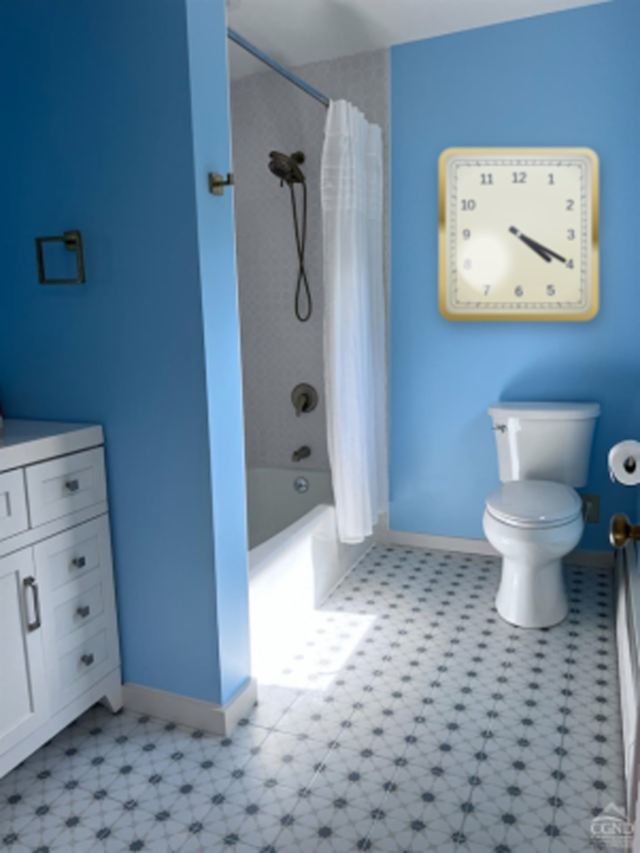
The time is 4h20
